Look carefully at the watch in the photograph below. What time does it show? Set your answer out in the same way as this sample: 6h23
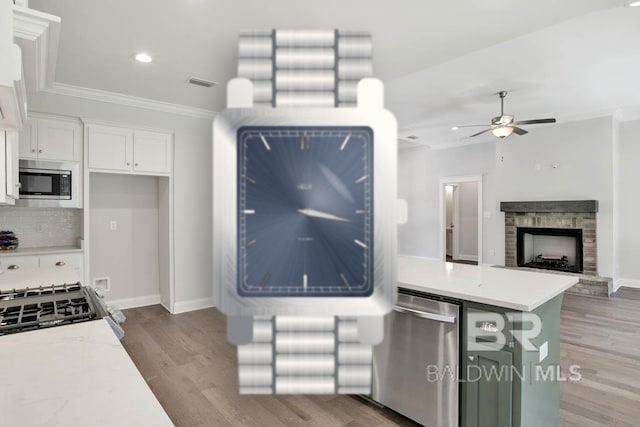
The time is 3h17
